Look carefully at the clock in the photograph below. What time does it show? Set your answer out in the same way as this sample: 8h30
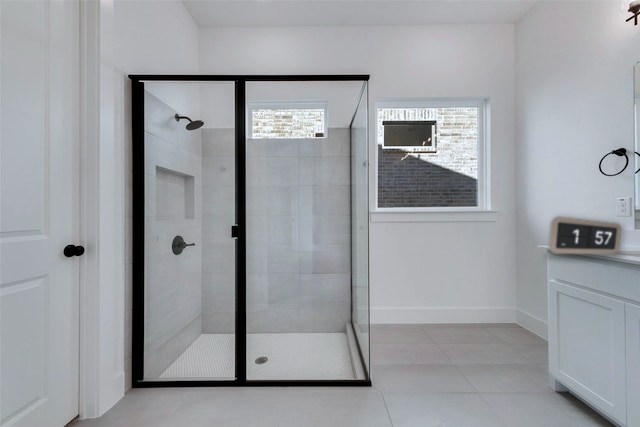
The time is 1h57
